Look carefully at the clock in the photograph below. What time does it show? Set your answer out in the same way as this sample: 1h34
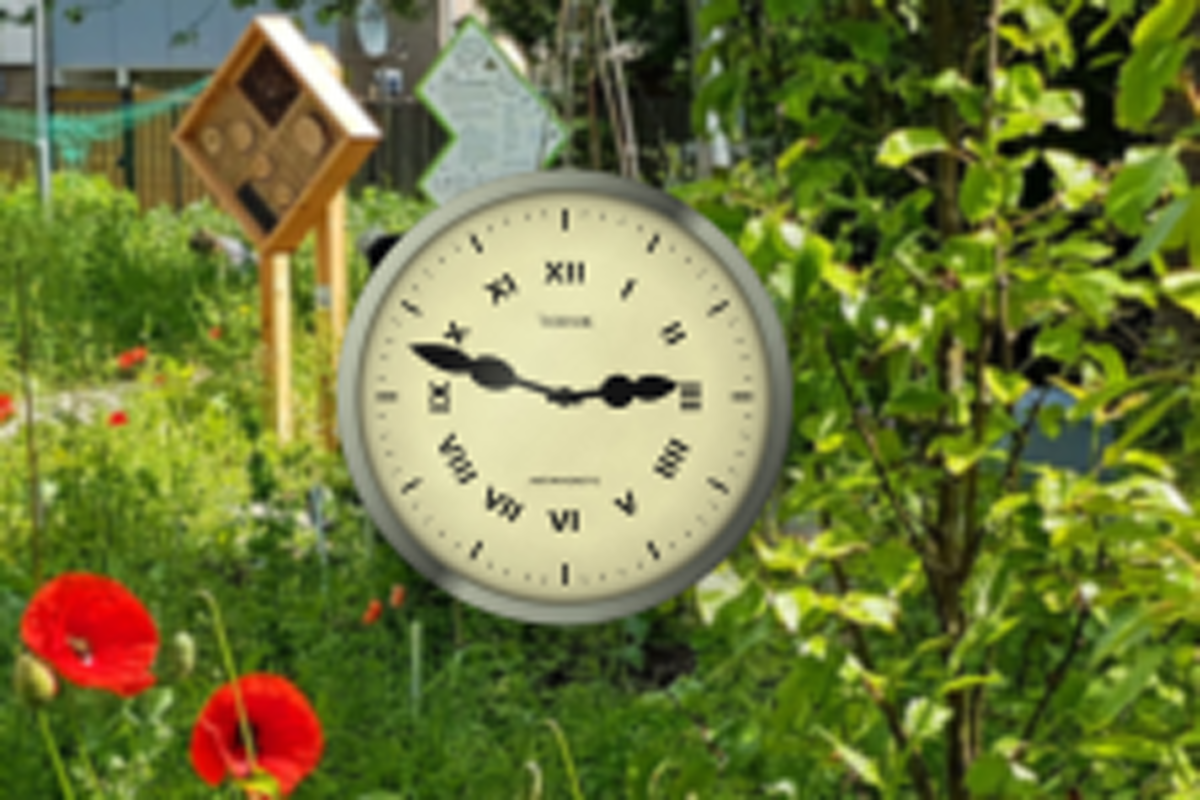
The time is 2h48
